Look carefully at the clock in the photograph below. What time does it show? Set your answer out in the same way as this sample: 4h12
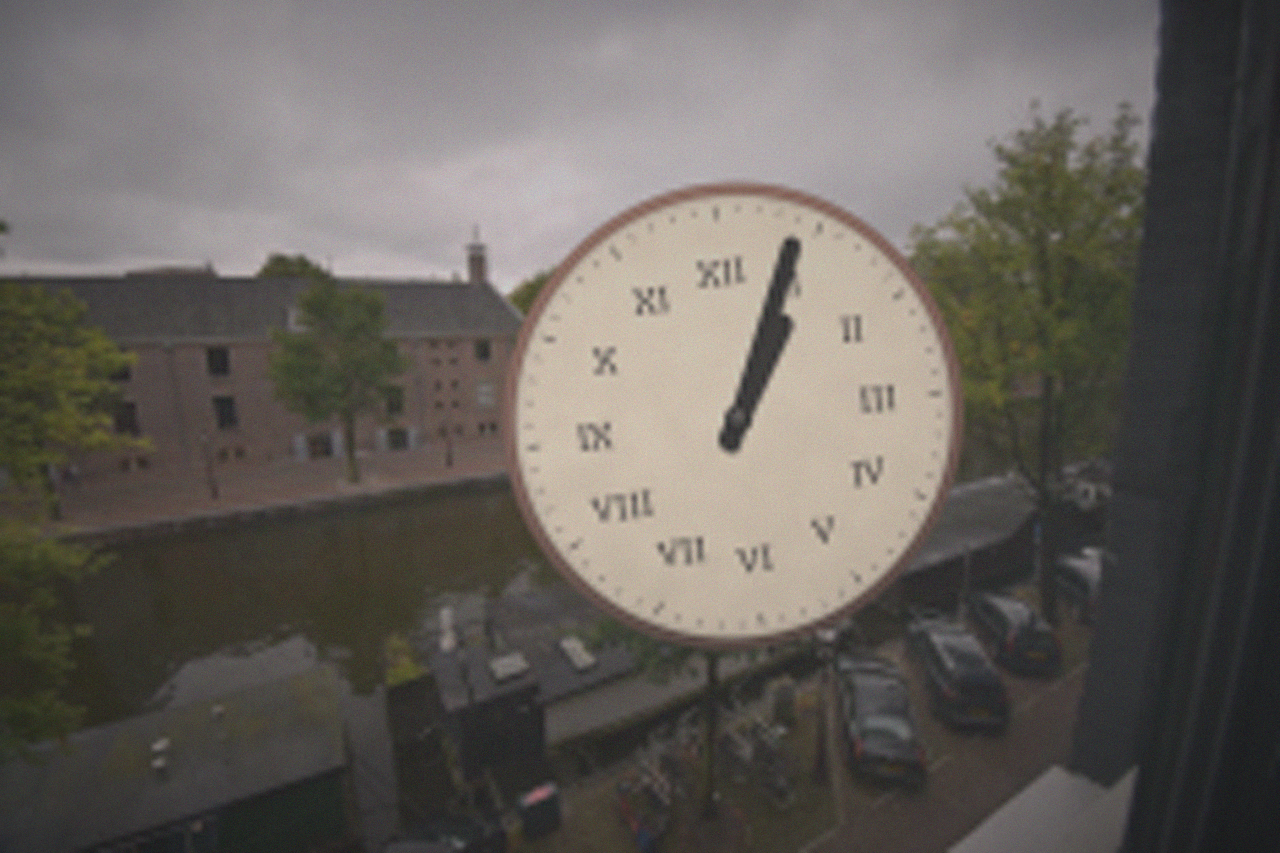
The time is 1h04
